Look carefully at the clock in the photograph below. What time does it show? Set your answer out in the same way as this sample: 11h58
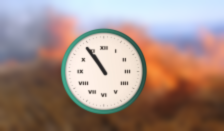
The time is 10h54
